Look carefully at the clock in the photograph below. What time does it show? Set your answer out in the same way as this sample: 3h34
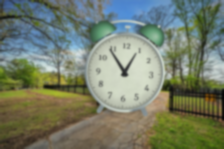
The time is 12h54
